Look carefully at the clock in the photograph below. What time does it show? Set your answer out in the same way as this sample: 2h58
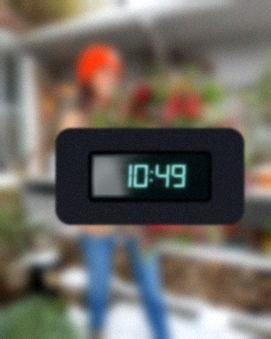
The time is 10h49
